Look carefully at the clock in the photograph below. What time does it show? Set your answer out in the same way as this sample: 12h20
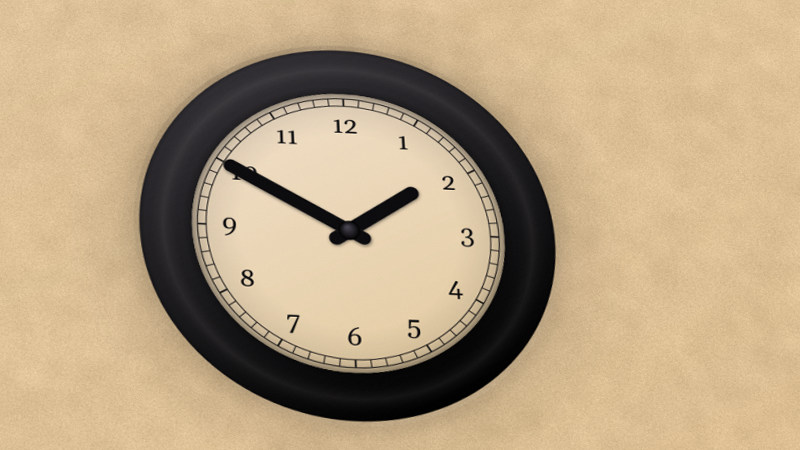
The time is 1h50
